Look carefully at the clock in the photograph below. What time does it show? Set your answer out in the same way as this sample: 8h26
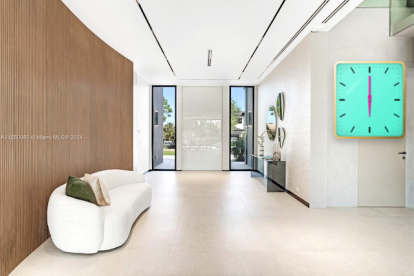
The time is 6h00
